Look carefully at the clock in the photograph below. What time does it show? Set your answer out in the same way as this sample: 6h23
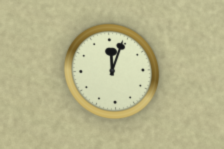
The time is 12h04
